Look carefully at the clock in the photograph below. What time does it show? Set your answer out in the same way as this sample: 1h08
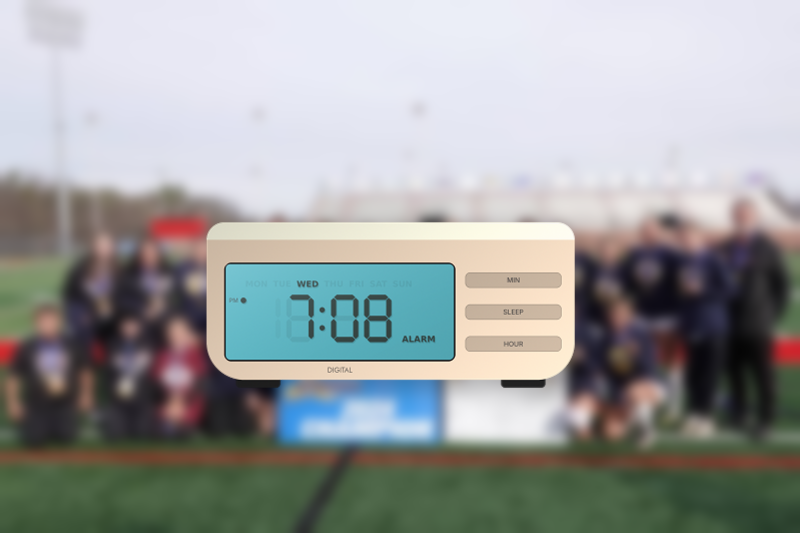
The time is 7h08
